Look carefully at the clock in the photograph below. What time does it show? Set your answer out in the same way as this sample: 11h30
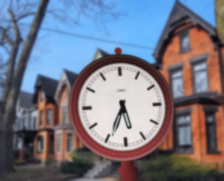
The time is 5h34
